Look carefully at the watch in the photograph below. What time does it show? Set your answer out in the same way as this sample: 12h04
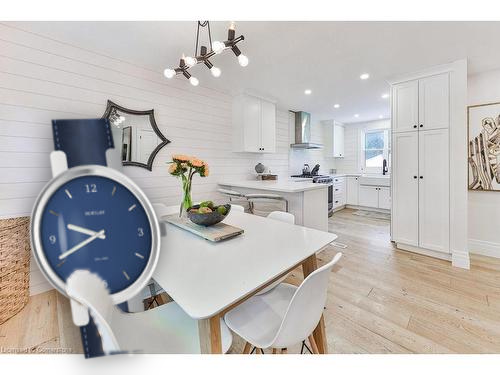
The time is 9h41
